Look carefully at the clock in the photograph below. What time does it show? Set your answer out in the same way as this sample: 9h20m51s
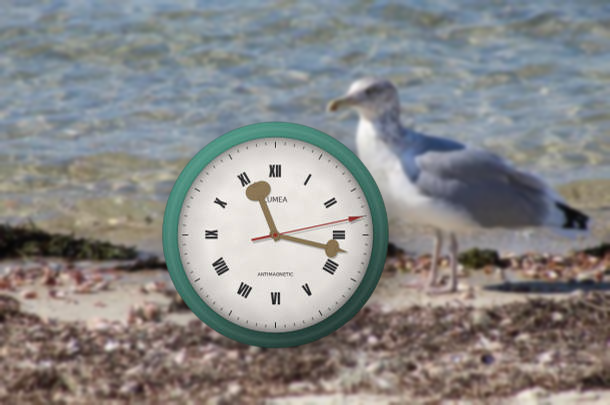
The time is 11h17m13s
